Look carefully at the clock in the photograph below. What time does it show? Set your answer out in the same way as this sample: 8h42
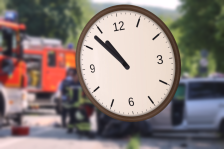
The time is 10h53
